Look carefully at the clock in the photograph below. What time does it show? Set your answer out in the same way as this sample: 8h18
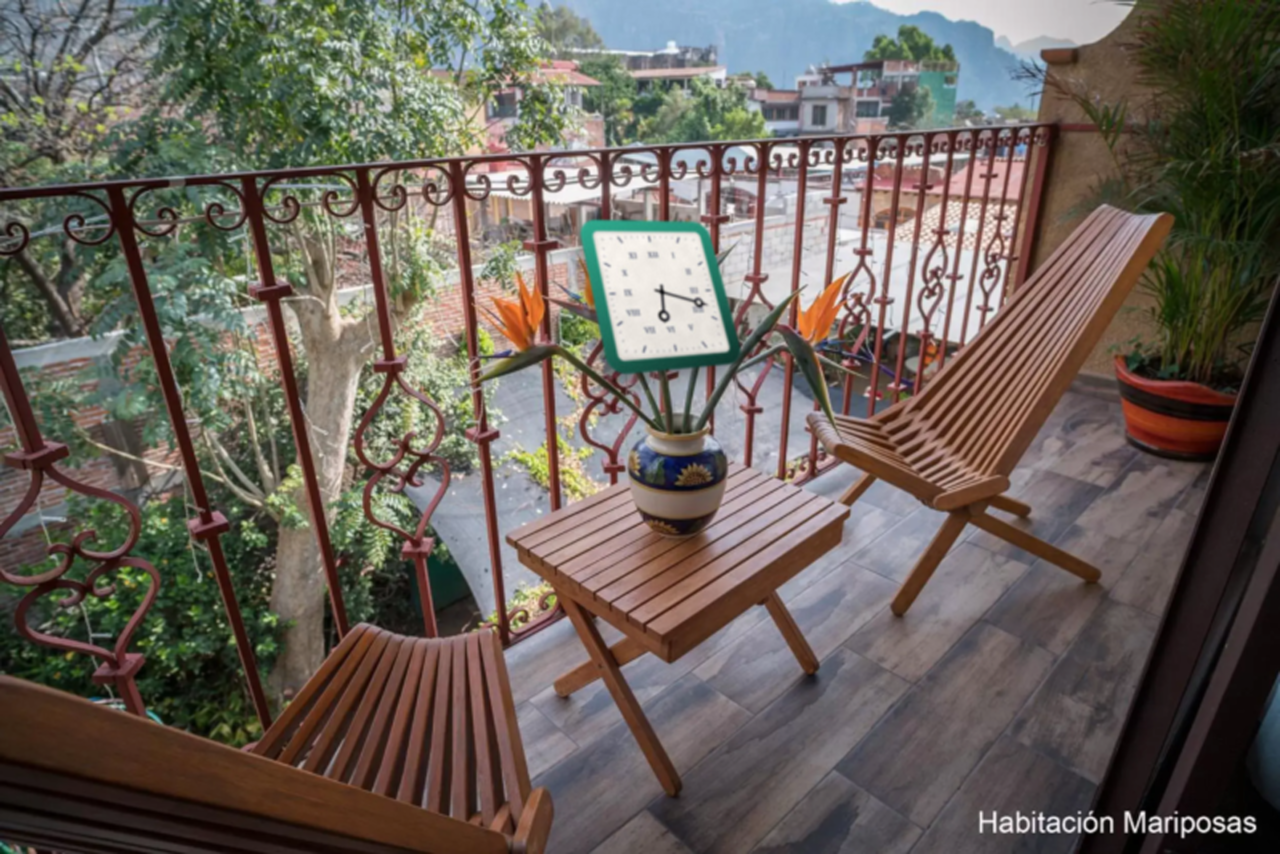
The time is 6h18
